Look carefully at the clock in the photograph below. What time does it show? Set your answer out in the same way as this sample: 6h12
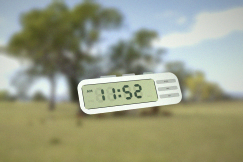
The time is 11h52
